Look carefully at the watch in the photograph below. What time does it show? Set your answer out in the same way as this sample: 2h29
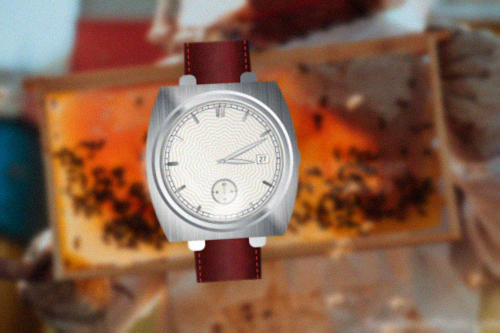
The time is 3h11
